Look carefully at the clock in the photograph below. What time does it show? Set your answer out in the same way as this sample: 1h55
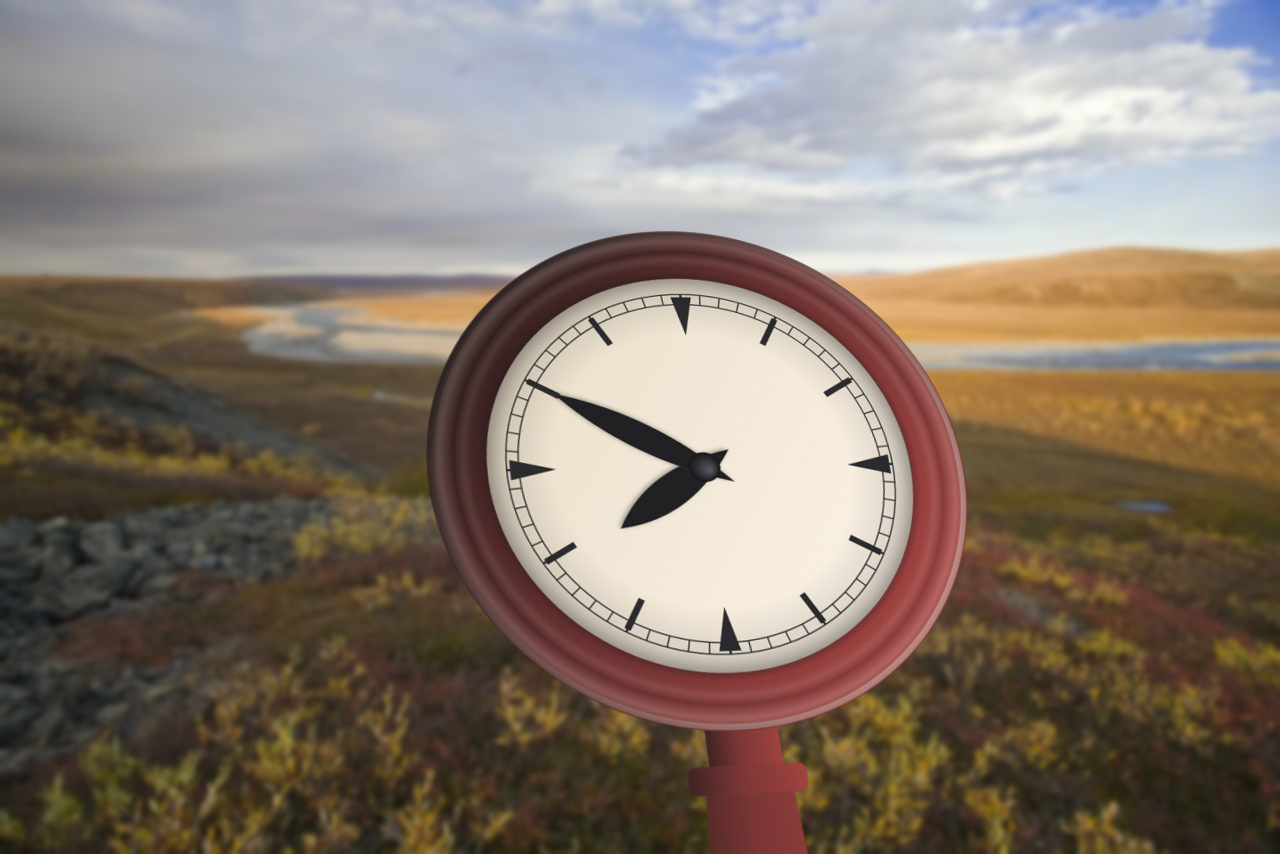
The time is 7h50
